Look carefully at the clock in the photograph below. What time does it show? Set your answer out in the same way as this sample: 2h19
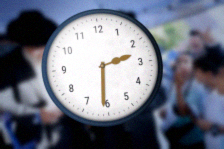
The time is 2h31
